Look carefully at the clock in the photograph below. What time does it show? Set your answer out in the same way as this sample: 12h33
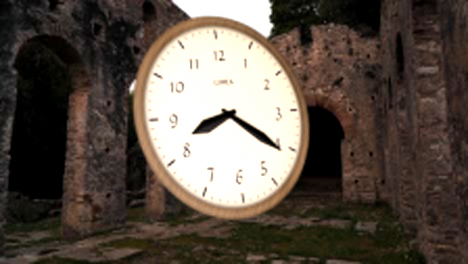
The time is 8h21
